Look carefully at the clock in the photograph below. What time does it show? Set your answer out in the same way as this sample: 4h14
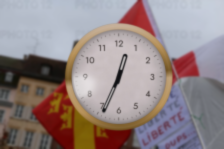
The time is 12h34
